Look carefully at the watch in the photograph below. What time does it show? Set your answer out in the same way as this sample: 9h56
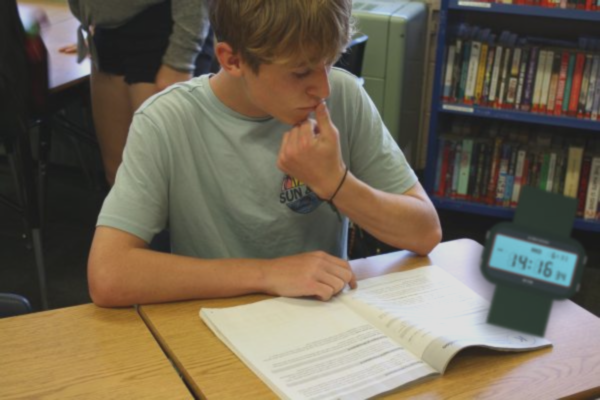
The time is 14h16
